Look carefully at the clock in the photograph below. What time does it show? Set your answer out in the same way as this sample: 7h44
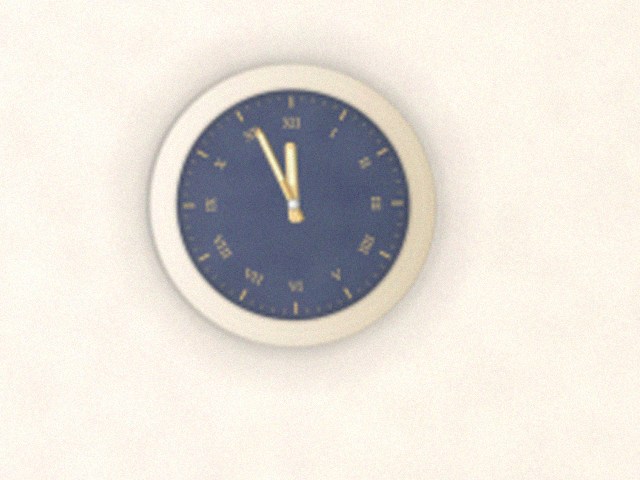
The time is 11h56
